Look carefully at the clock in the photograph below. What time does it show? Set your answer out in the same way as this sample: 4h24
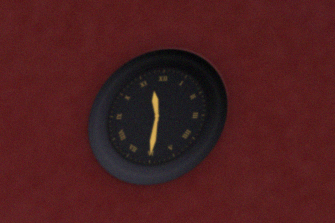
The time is 11h30
